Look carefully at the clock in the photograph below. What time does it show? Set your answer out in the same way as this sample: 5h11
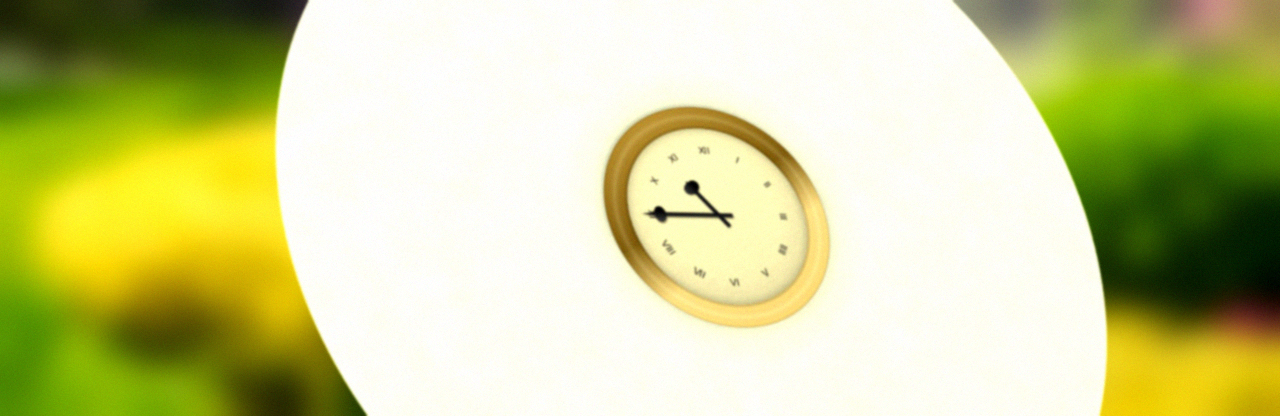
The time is 10h45
